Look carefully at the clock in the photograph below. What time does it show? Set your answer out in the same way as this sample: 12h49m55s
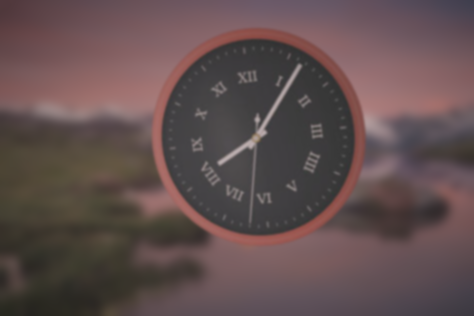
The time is 8h06m32s
